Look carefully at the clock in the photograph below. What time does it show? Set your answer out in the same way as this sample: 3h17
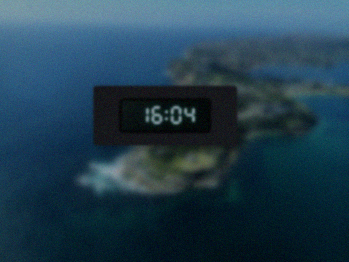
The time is 16h04
